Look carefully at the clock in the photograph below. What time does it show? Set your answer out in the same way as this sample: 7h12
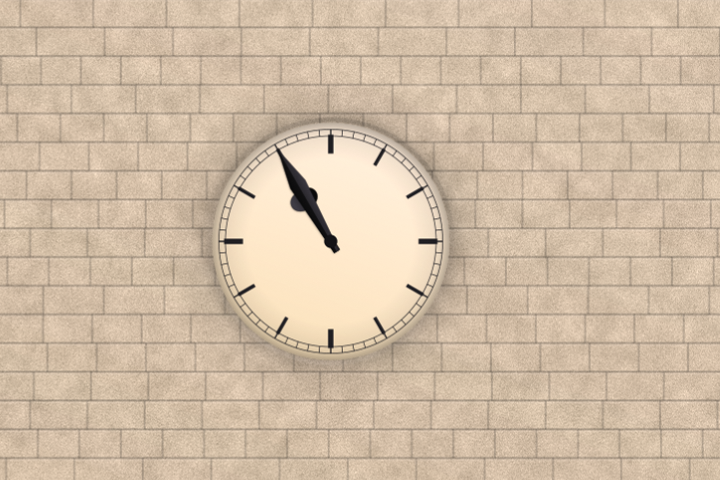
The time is 10h55
